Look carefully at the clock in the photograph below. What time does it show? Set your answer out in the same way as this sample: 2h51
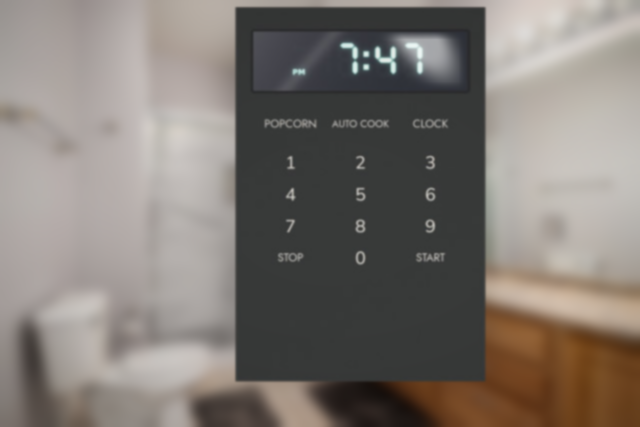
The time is 7h47
